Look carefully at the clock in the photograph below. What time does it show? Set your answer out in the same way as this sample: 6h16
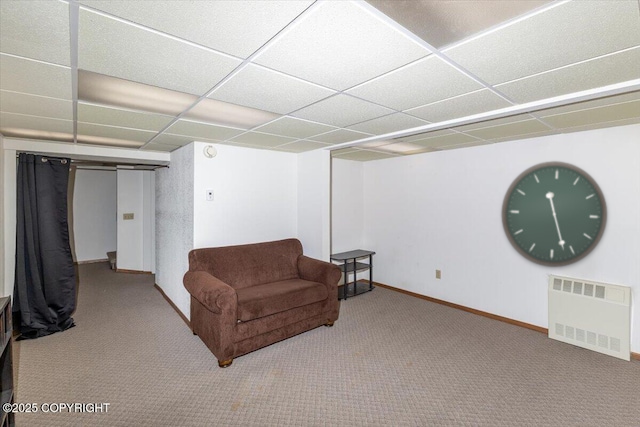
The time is 11h27
